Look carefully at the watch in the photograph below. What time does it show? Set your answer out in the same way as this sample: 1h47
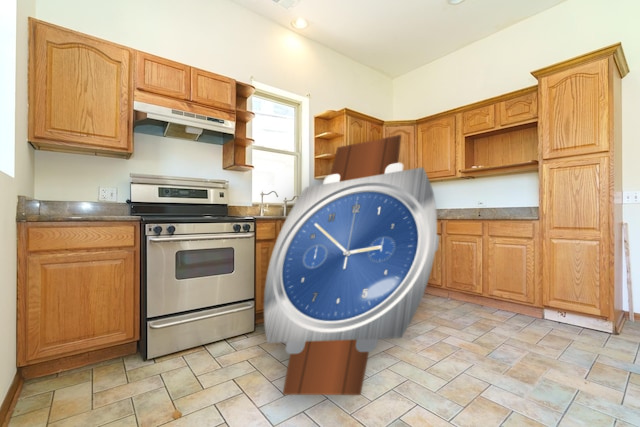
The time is 2h52
